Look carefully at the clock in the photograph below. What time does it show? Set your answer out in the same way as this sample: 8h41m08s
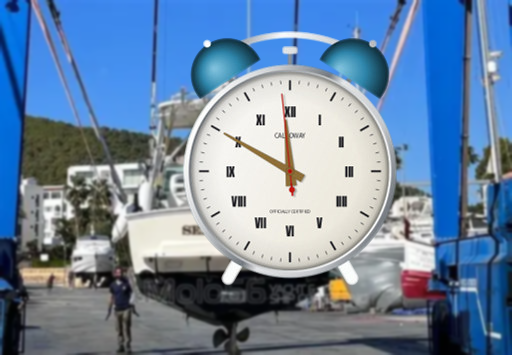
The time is 11h49m59s
